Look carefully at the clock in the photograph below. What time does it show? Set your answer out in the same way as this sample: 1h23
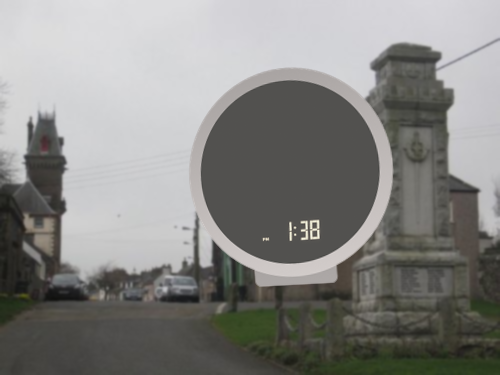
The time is 1h38
